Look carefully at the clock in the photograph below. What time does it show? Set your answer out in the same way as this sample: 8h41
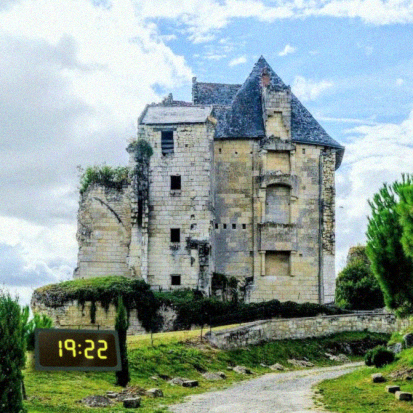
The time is 19h22
